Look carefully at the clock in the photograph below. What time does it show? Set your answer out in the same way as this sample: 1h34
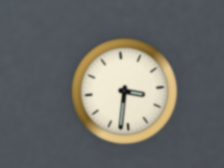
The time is 3h32
